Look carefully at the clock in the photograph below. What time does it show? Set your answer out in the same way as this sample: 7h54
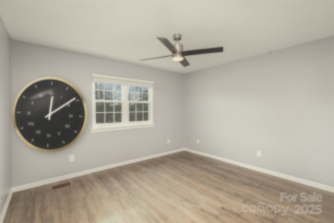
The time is 12h09
